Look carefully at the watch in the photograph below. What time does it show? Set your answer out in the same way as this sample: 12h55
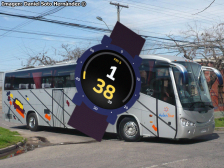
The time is 1h38
